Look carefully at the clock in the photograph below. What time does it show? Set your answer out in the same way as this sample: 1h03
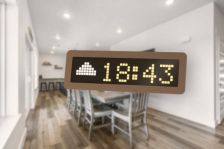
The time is 18h43
